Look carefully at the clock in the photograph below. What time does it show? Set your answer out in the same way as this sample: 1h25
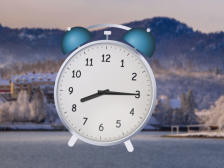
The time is 8h15
